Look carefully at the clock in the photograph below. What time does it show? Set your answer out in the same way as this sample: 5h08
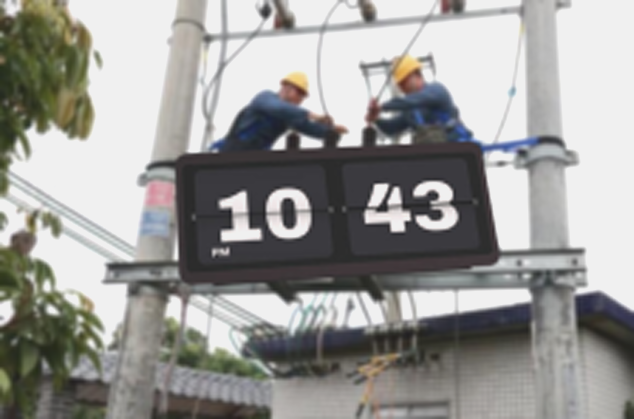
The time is 10h43
